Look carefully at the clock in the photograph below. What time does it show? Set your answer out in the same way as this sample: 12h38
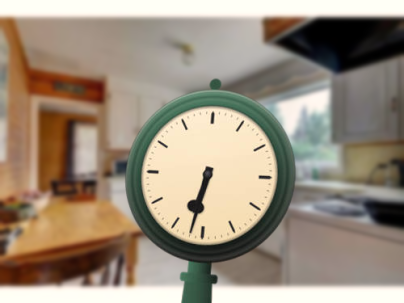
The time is 6h32
